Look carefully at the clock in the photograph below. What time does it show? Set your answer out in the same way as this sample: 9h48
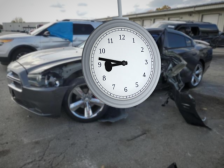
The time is 8h47
